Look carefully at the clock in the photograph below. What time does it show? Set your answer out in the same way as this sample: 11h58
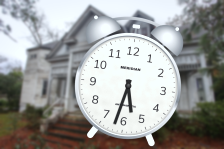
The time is 5h32
